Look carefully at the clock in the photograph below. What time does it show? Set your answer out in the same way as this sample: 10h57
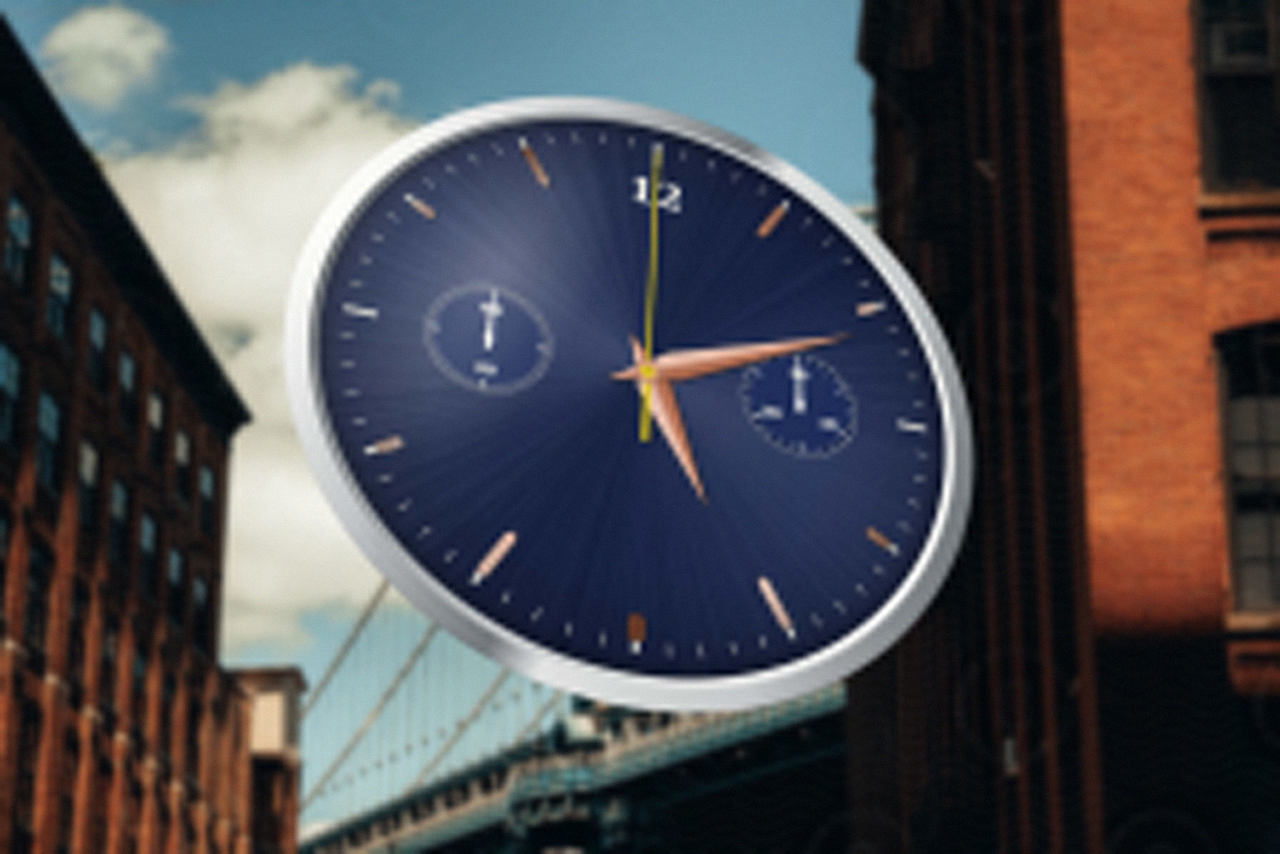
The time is 5h11
